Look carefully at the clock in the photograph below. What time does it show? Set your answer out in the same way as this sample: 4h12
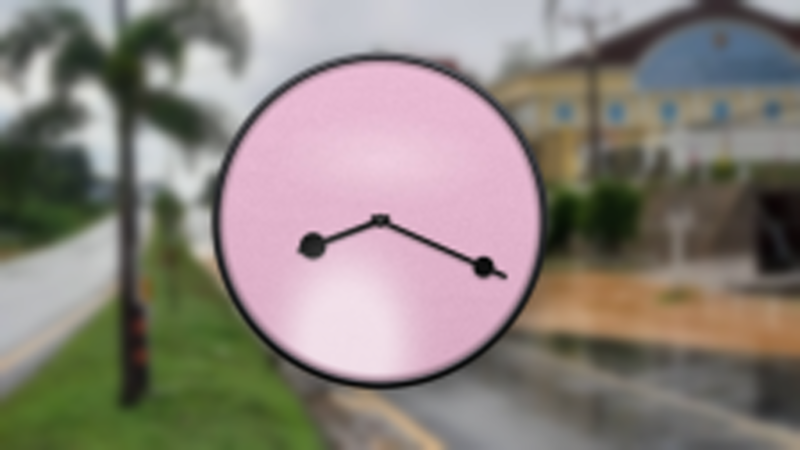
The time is 8h19
